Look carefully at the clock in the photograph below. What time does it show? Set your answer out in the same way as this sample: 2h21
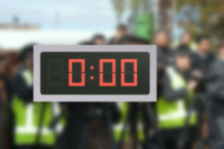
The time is 0h00
